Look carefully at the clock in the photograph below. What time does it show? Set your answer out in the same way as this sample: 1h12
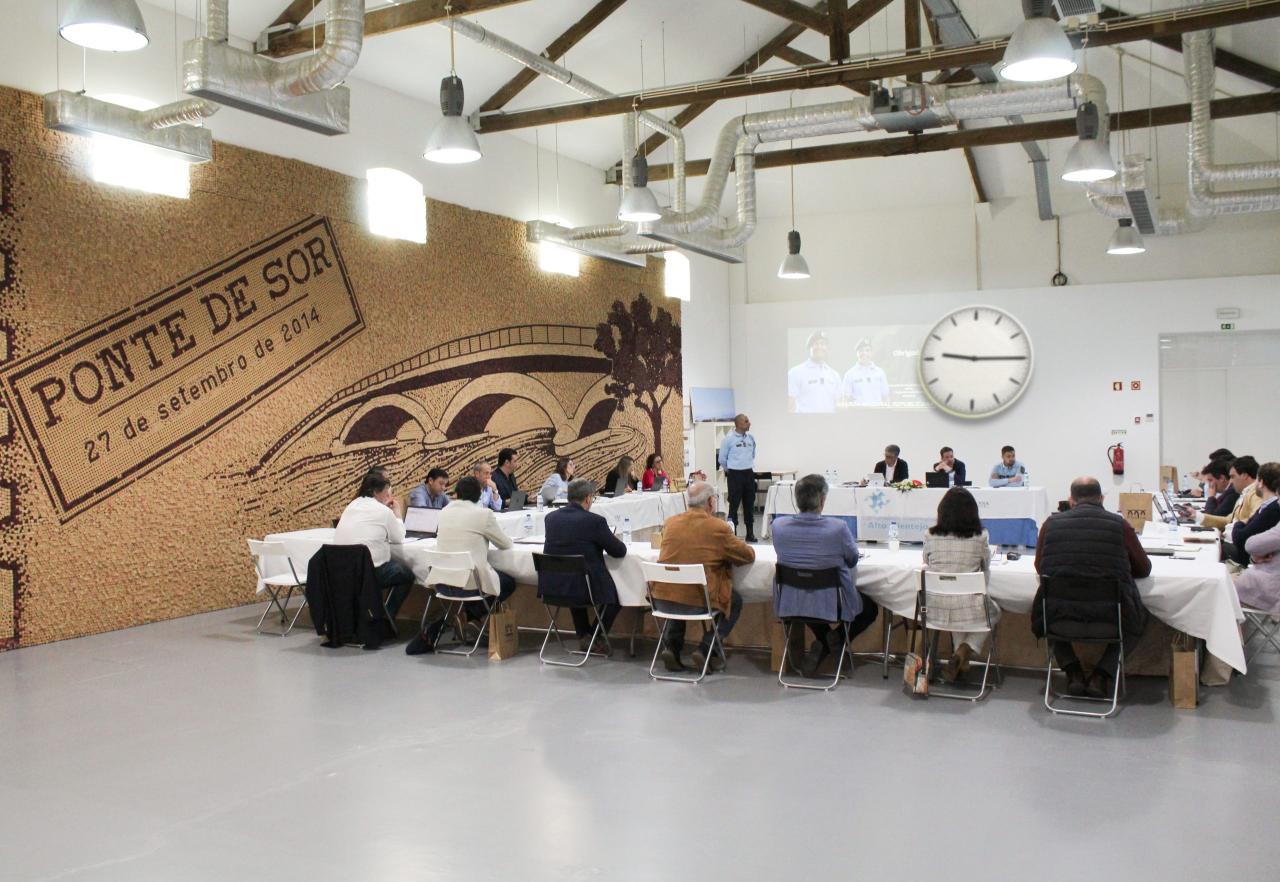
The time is 9h15
